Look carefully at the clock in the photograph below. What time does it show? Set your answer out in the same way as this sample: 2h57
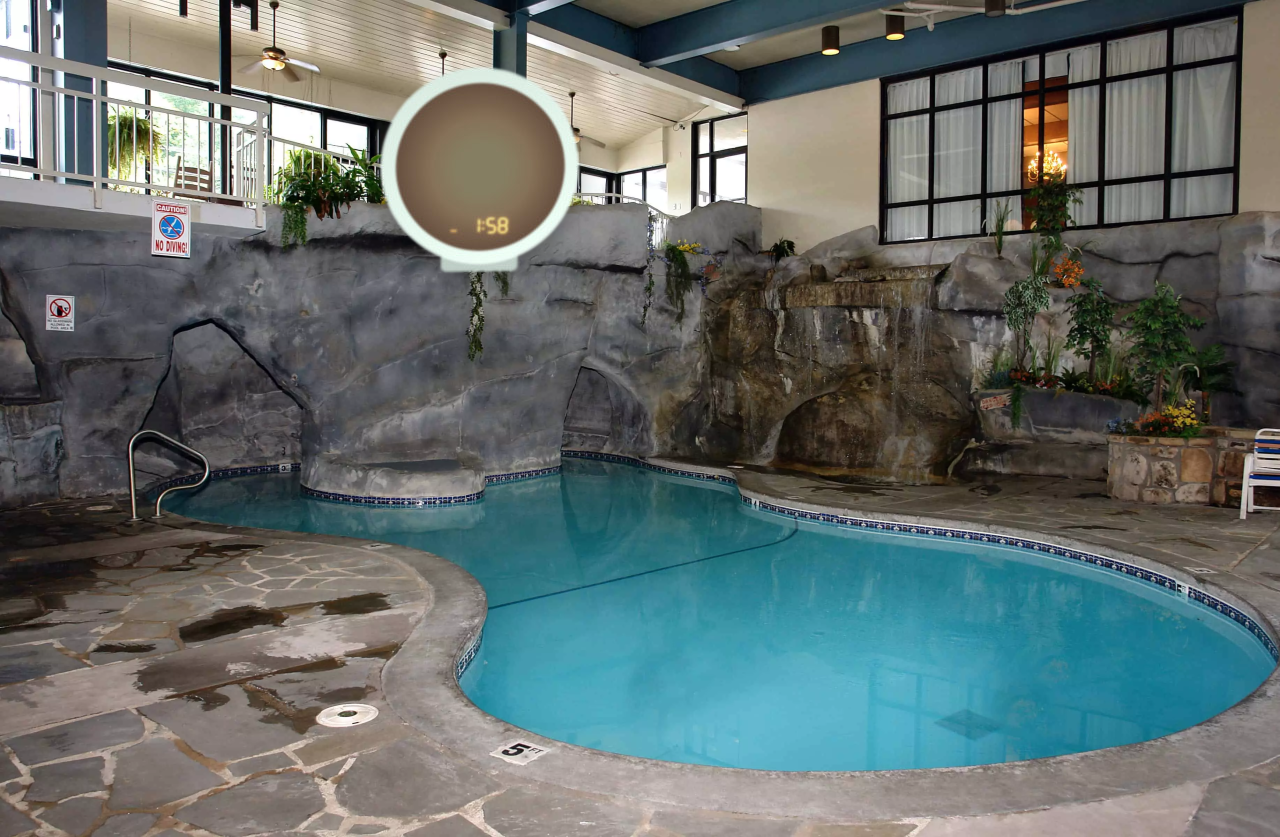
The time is 1h58
